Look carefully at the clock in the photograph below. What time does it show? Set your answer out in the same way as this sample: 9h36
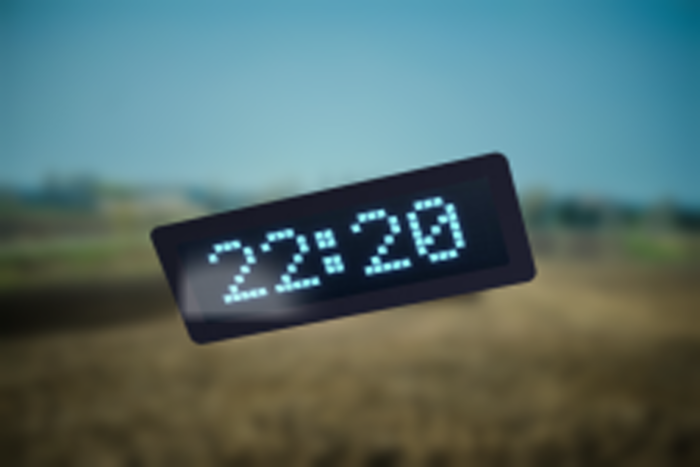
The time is 22h20
